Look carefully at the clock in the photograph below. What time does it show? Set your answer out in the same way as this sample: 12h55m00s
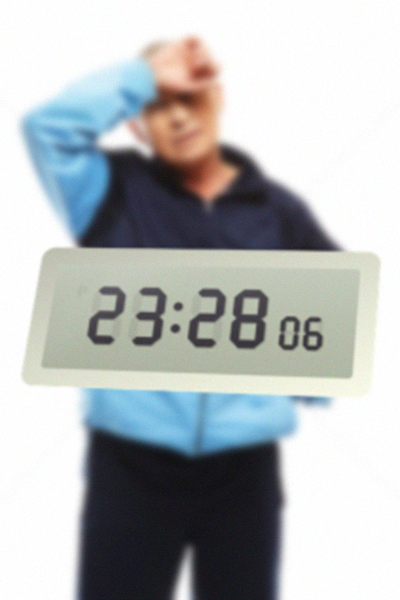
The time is 23h28m06s
